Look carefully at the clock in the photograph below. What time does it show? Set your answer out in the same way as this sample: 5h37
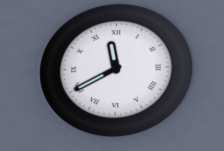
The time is 11h40
